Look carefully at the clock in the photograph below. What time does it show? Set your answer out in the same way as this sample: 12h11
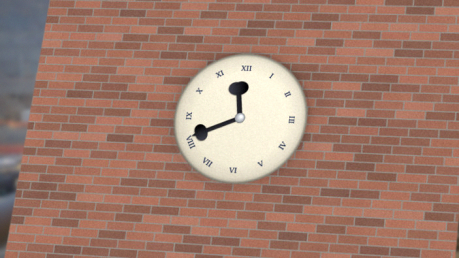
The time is 11h41
